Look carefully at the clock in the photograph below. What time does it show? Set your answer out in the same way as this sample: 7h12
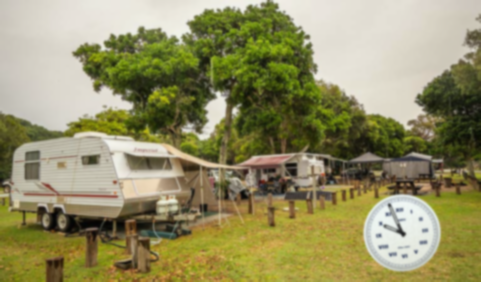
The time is 9h57
